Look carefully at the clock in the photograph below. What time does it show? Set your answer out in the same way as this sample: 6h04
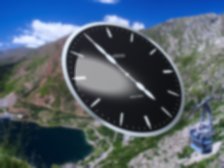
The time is 4h55
